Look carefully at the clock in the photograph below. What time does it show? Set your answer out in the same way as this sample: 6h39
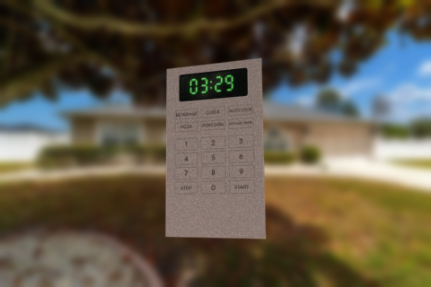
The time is 3h29
